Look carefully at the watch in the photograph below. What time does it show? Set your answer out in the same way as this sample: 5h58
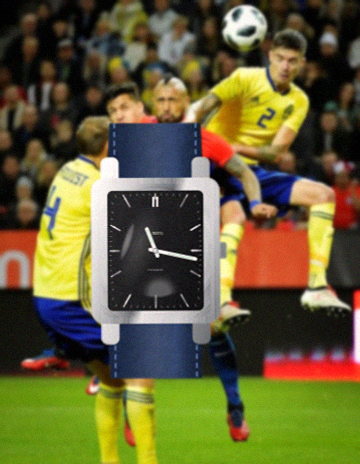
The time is 11h17
